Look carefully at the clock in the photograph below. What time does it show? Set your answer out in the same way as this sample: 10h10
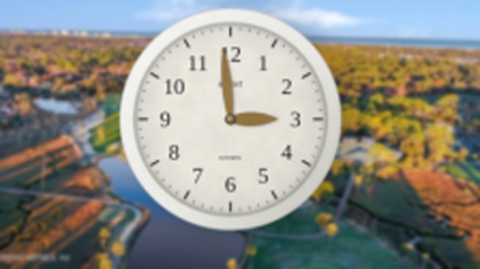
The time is 2h59
